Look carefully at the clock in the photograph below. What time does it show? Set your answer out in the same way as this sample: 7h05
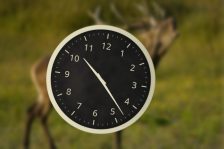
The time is 10h23
